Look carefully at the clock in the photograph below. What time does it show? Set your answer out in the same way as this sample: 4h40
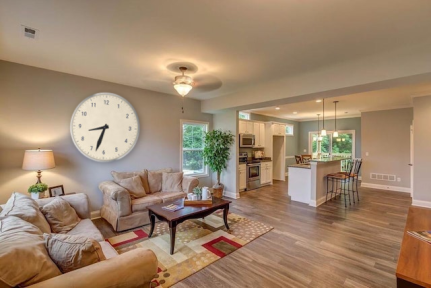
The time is 8h33
